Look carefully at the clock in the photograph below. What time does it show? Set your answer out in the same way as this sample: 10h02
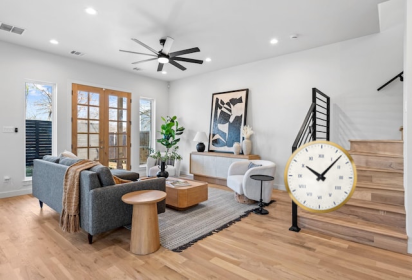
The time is 10h07
